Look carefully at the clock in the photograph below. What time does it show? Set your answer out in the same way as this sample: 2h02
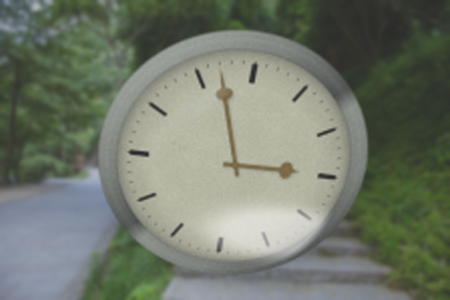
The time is 2h57
